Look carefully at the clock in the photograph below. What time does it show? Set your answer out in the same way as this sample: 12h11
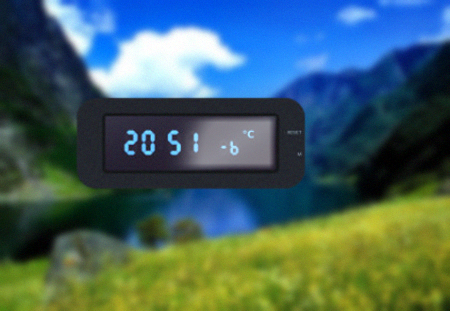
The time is 20h51
